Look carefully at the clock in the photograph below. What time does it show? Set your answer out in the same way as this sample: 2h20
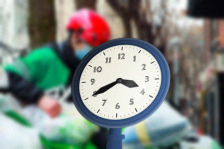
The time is 3h40
